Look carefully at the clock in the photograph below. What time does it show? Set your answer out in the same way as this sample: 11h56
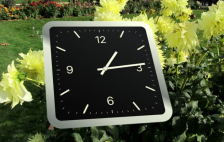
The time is 1h14
